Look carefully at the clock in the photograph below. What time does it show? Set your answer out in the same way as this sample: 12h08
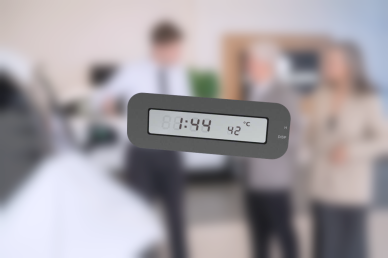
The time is 1h44
